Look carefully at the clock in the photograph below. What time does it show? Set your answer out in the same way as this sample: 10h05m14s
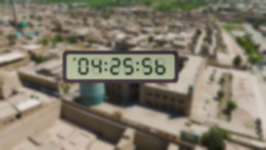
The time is 4h25m56s
